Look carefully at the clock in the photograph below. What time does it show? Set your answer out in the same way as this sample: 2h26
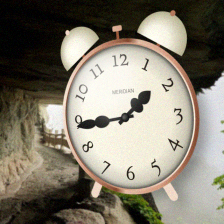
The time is 1h44
